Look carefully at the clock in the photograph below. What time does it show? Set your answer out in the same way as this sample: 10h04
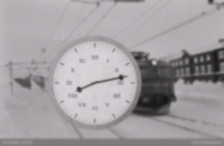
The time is 8h13
